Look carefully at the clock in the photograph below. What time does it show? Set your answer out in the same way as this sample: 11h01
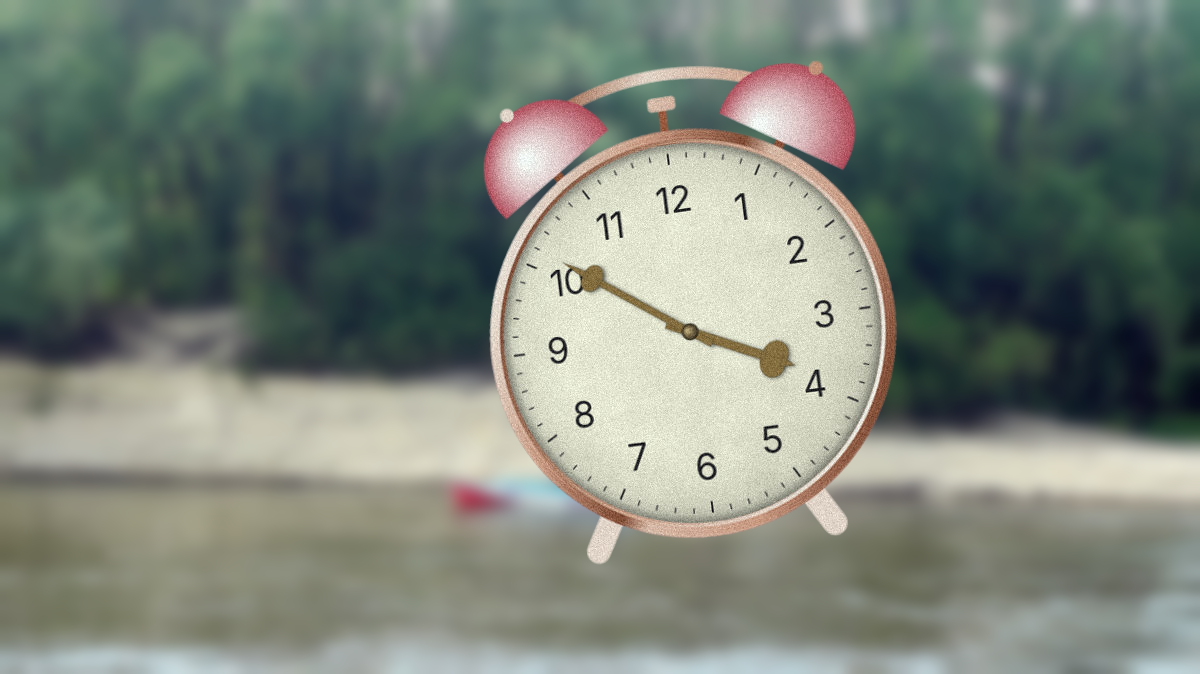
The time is 3h51
